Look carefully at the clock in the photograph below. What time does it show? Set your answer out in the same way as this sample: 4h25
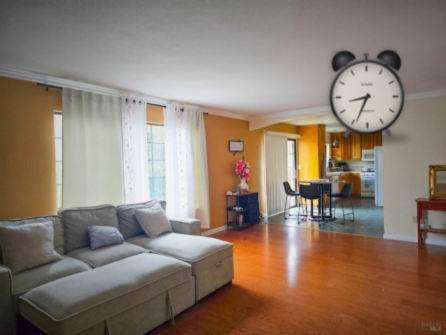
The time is 8h34
